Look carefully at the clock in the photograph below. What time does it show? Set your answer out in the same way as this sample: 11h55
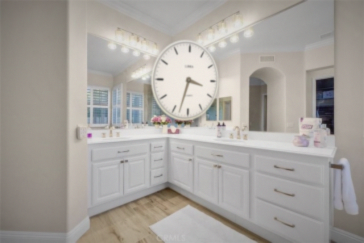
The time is 3h33
